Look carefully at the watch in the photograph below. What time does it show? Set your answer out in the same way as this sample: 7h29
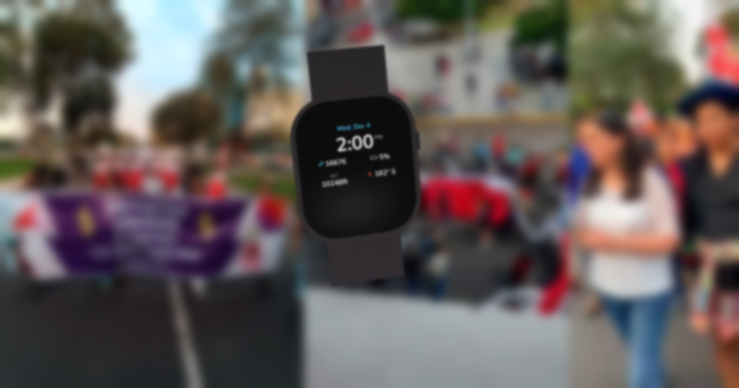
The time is 2h00
